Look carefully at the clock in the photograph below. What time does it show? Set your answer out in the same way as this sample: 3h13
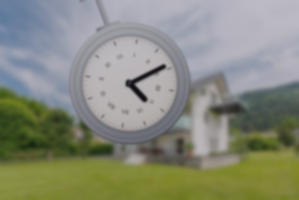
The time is 5h14
